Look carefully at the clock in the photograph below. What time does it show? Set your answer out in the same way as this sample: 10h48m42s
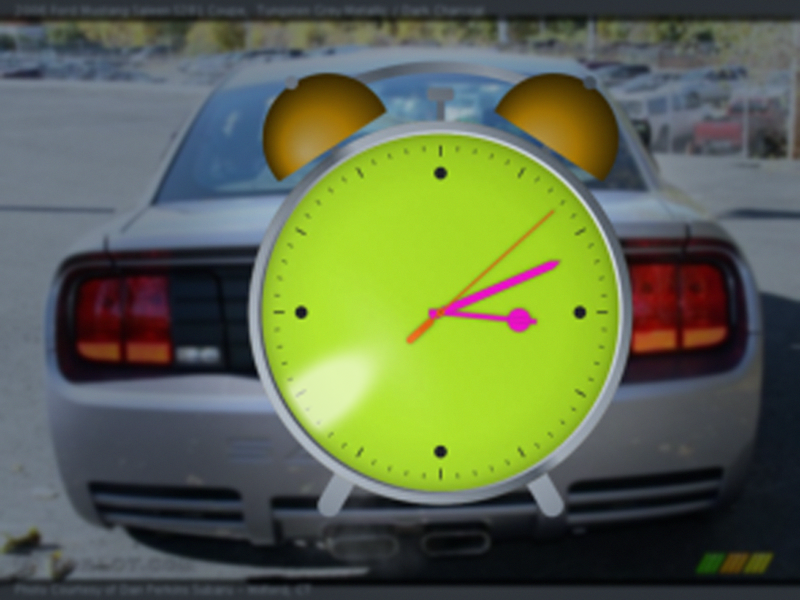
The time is 3h11m08s
